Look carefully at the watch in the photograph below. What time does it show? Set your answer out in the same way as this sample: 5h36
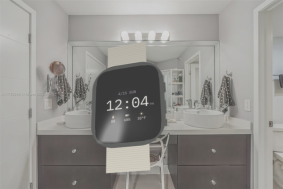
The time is 12h04
